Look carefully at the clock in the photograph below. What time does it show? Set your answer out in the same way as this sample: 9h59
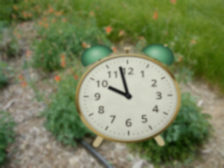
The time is 9h58
